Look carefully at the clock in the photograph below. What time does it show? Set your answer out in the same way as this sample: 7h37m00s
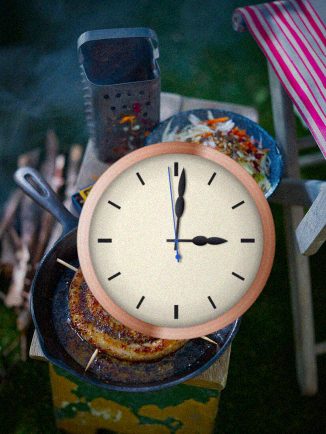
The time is 3h00m59s
